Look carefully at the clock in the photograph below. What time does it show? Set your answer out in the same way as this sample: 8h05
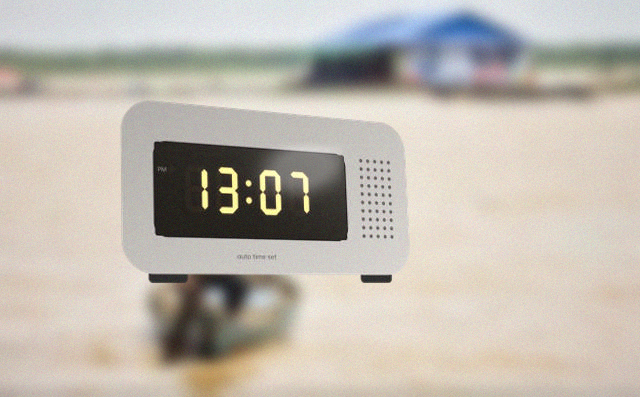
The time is 13h07
